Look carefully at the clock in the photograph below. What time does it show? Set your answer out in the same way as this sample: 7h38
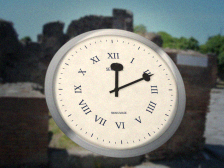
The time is 12h11
